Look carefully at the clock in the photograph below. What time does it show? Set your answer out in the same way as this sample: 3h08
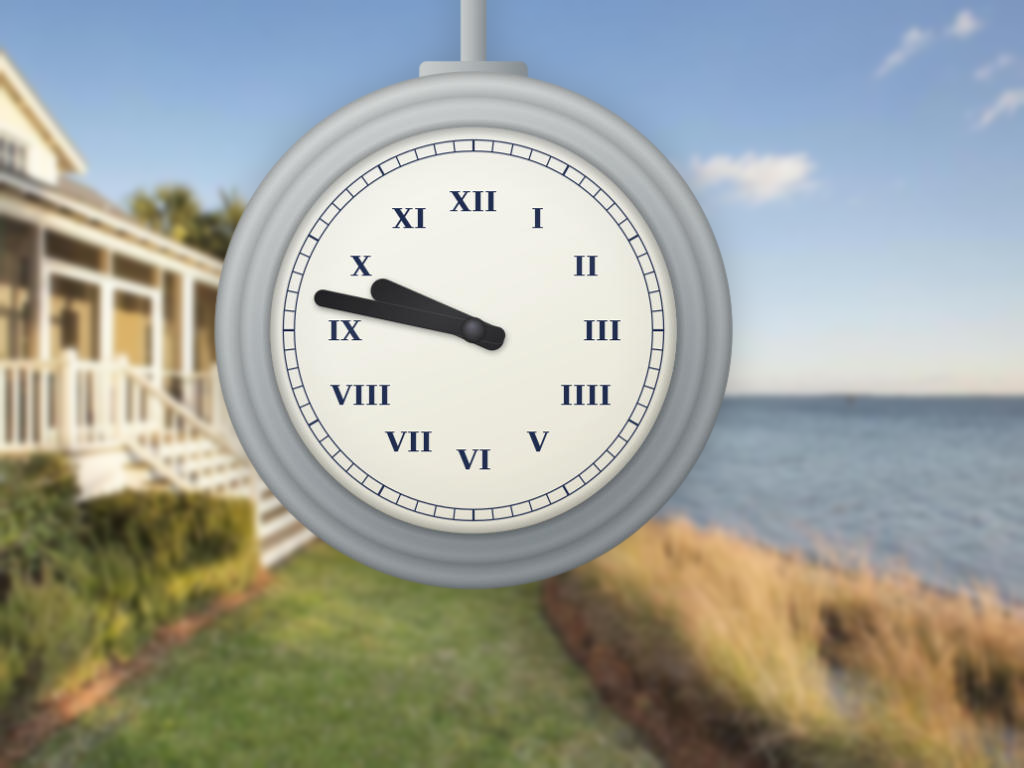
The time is 9h47
